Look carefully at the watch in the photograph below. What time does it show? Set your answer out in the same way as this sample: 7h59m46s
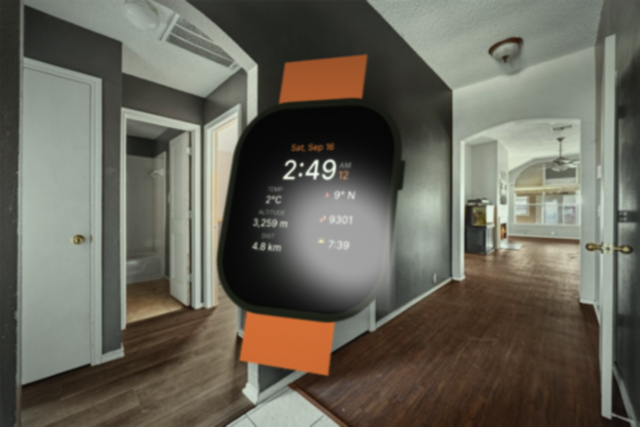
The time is 2h49m12s
